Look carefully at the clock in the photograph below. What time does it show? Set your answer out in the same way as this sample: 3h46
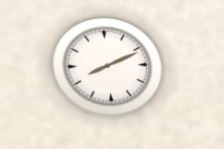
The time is 8h11
